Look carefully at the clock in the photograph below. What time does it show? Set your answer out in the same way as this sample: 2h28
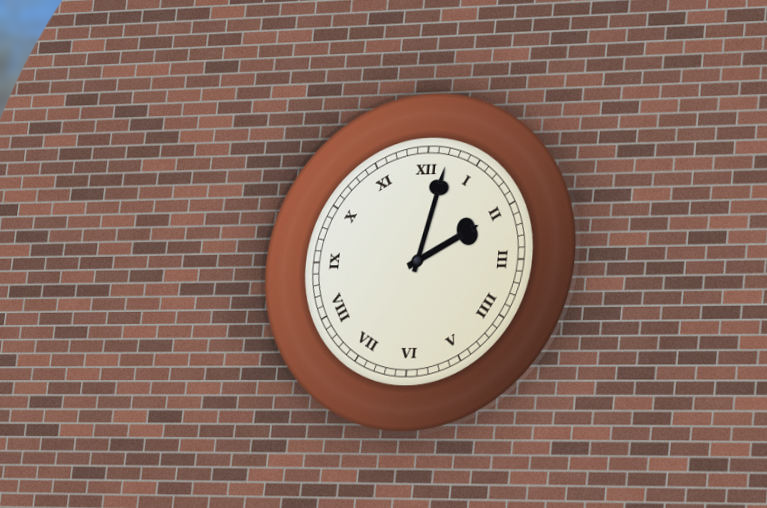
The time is 2h02
